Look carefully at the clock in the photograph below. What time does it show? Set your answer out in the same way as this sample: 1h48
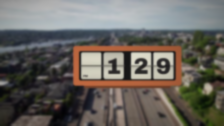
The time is 1h29
